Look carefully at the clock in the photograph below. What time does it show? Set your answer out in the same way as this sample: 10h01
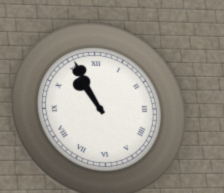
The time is 10h56
